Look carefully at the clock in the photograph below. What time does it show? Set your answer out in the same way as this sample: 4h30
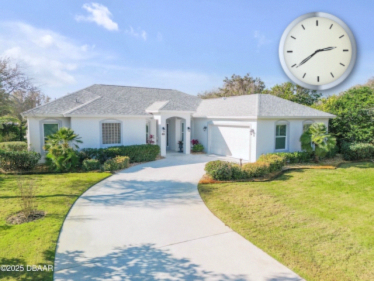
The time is 2h39
